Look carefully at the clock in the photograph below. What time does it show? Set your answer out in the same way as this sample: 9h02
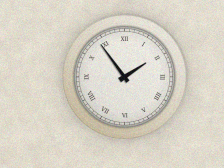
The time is 1h54
